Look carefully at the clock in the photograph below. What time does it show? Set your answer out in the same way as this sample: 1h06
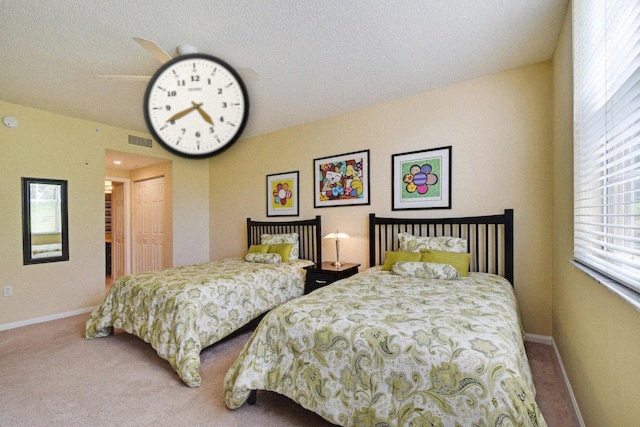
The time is 4h41
